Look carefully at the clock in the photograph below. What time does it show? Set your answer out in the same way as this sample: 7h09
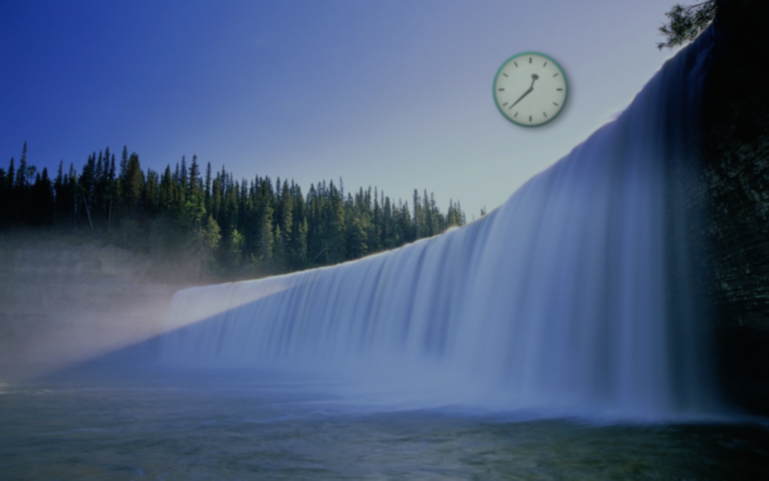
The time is 12h38
